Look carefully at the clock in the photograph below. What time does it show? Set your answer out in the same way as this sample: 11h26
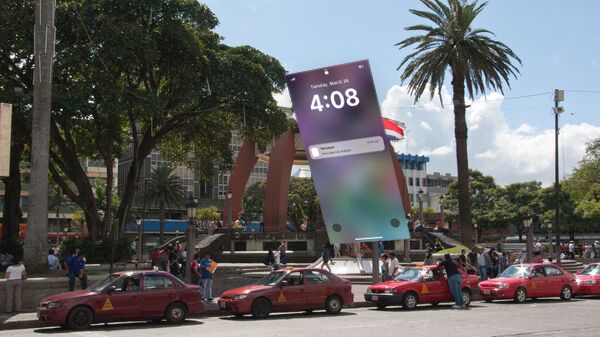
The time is 4h08
